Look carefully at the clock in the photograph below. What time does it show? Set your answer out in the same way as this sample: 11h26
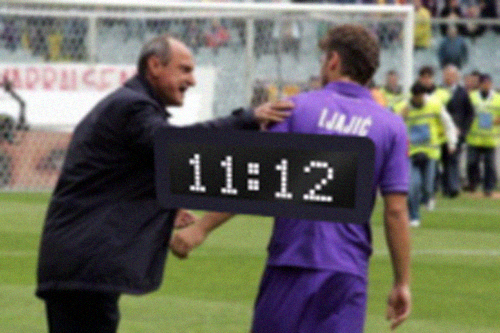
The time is 11h12
